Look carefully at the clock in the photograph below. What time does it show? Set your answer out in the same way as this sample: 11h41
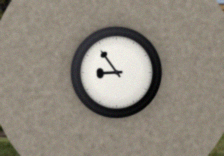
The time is 8h54
